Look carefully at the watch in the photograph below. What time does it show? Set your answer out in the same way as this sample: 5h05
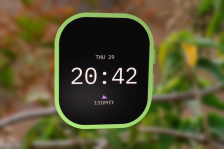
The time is 20h42
